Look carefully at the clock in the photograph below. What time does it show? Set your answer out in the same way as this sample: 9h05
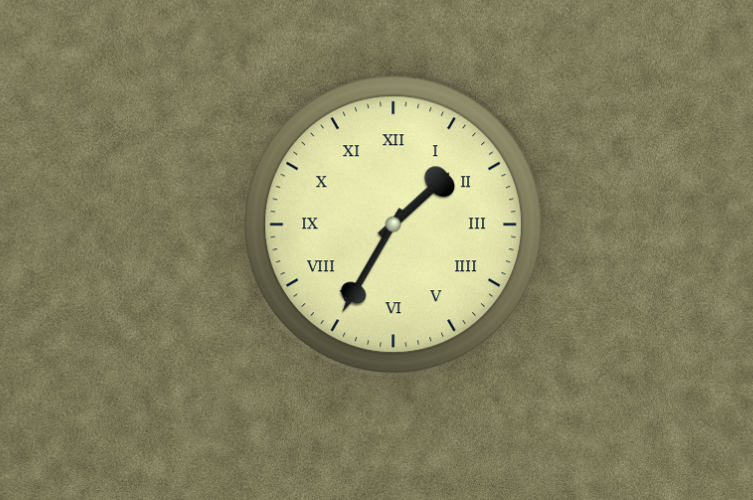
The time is 1h35
